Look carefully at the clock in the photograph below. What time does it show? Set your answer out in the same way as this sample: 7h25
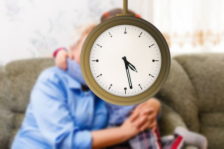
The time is 4h28
